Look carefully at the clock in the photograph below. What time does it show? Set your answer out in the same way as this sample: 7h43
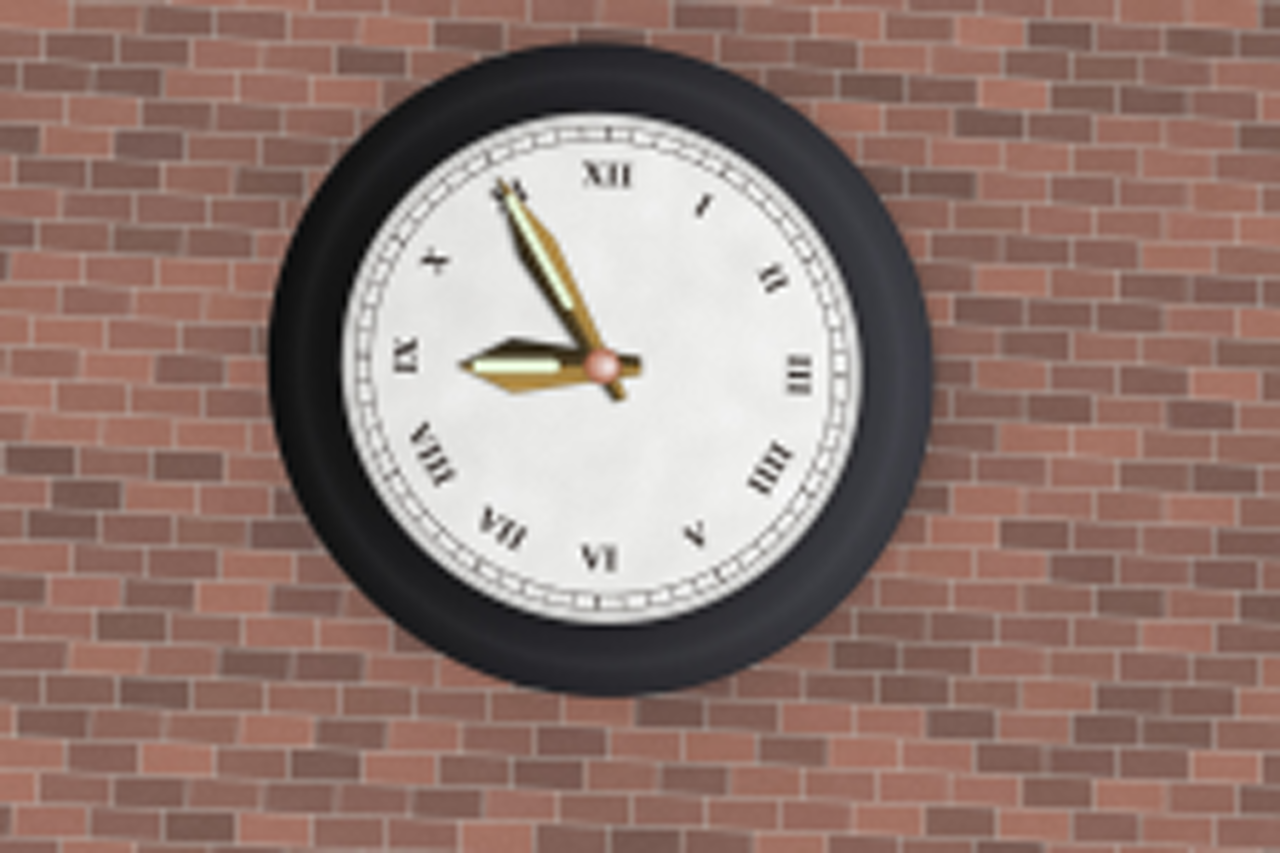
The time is 8h55
